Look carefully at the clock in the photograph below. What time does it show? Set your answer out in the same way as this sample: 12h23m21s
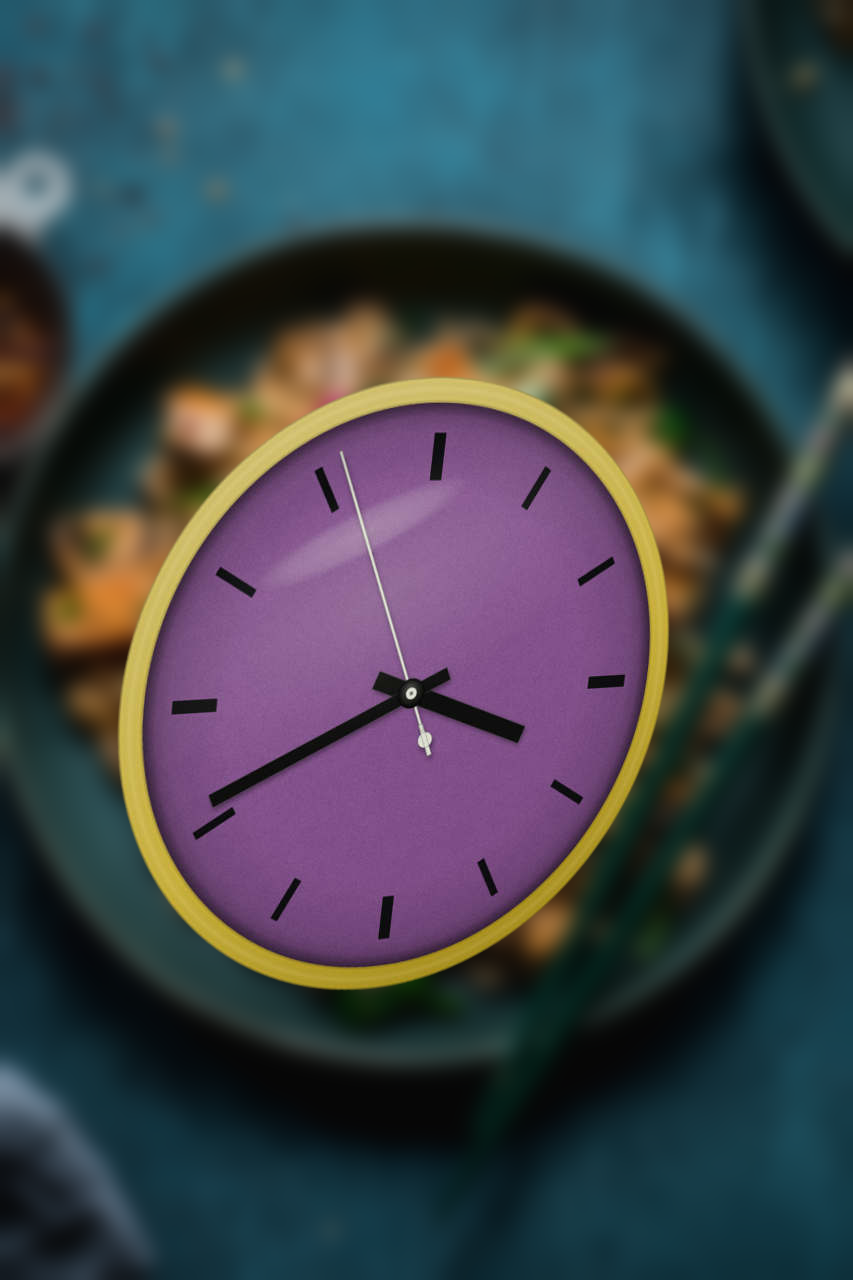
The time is 3h40m56s
